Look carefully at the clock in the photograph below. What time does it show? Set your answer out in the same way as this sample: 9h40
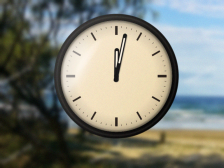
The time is 12h02
